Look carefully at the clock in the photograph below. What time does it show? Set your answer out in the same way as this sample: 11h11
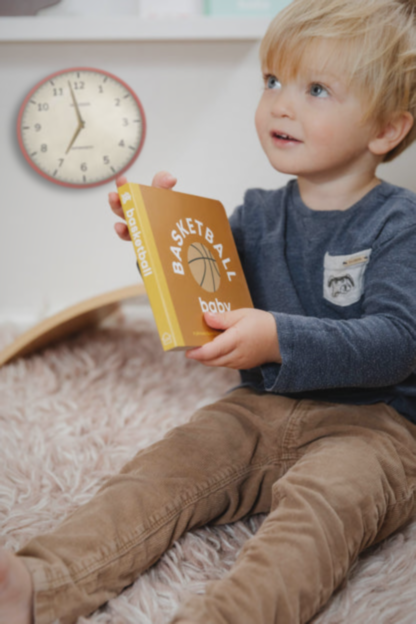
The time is 6h58
